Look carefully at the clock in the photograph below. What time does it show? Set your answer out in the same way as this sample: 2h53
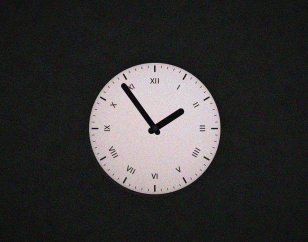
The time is 1h54
